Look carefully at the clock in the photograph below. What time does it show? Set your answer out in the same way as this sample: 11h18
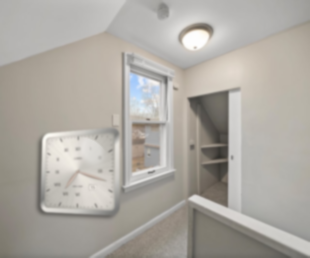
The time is 7h18
